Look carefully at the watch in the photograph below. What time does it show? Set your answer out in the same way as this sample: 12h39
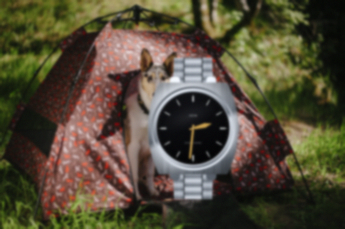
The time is 2h31
